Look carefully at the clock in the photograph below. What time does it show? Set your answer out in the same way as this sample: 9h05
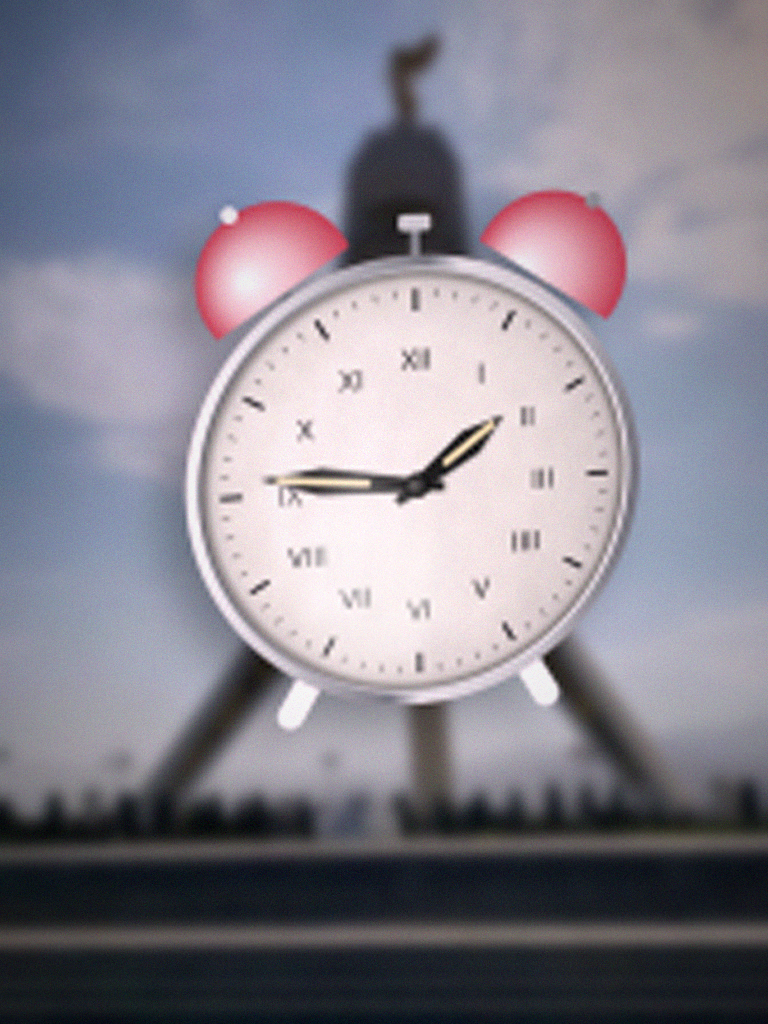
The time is 1h46
